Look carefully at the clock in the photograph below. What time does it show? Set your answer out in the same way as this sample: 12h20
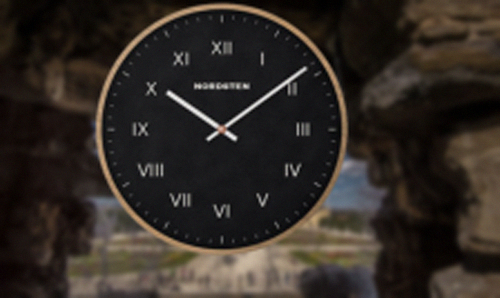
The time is 10h09
